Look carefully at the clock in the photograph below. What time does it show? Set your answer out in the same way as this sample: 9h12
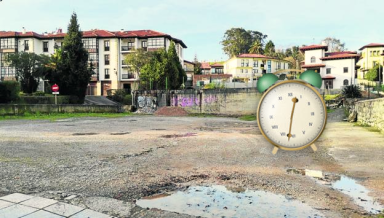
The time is 12h32
